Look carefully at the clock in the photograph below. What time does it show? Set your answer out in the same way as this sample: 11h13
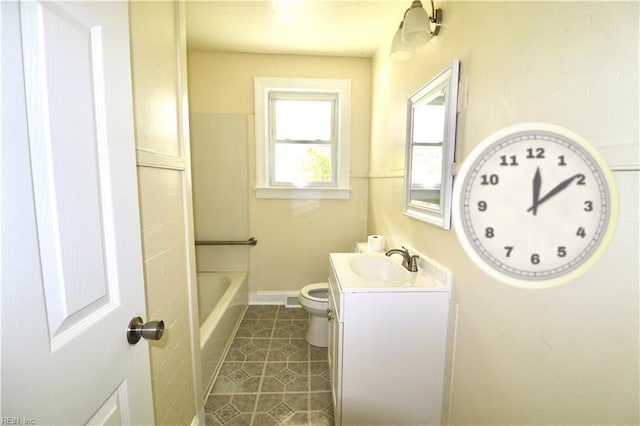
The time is 12h09
